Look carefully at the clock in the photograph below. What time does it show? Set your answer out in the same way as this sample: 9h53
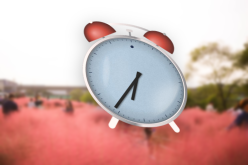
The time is 6h36
